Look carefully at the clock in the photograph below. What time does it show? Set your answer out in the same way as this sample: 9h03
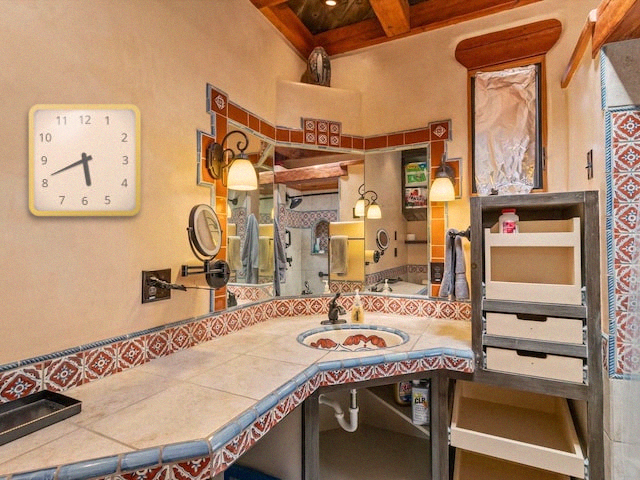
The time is 5h41
